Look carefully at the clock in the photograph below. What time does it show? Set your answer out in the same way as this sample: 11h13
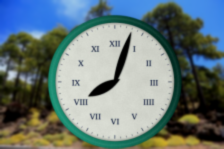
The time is 8h03
